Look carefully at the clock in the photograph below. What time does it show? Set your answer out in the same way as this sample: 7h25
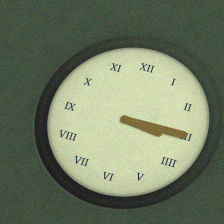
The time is 3h15
